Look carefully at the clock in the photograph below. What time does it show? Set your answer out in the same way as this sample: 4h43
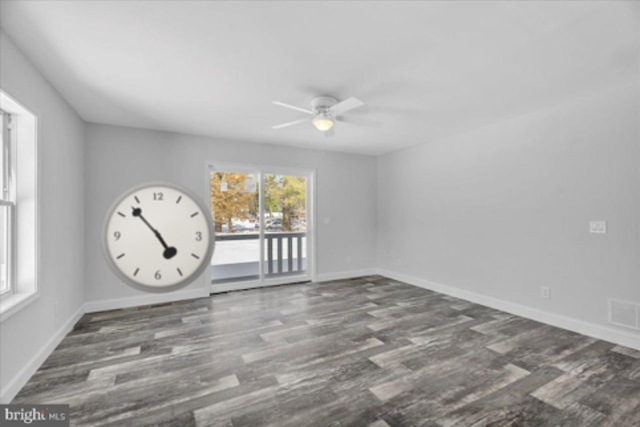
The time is 4h53
